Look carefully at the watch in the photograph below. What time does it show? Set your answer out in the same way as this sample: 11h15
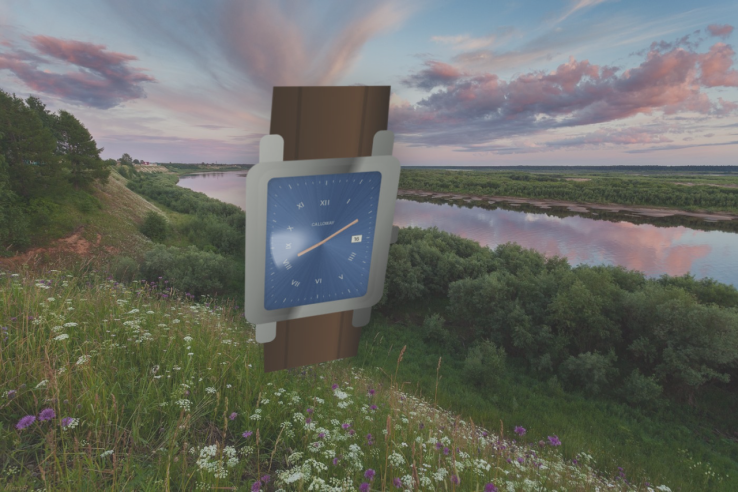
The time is 8h10
